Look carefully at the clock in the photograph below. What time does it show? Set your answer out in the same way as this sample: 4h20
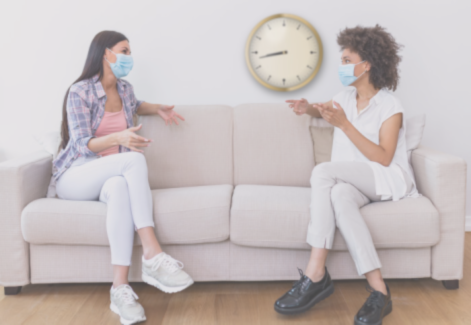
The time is 8h43
